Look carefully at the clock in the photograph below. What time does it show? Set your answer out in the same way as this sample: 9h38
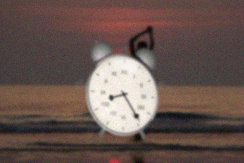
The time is 8h24
